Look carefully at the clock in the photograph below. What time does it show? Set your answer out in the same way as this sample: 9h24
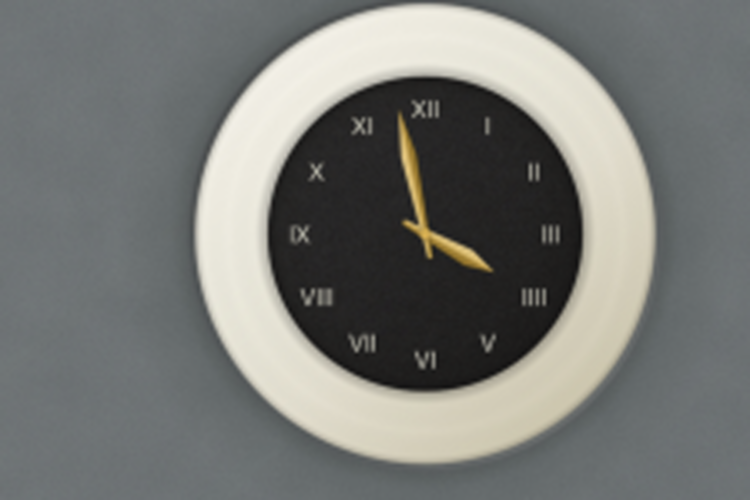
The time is 3h58
